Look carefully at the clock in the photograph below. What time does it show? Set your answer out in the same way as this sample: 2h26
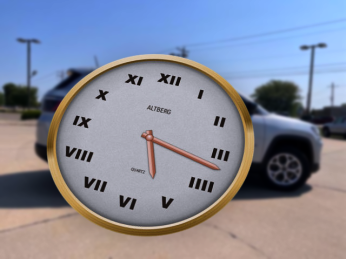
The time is 5h17
